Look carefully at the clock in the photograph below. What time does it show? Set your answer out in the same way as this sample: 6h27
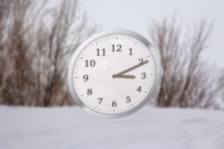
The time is 3h11
